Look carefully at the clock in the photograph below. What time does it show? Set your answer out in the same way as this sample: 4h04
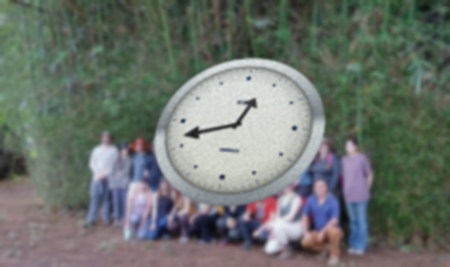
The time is 12h42
